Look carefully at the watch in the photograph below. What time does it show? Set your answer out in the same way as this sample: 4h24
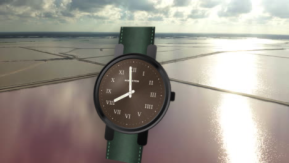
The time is 7h59
